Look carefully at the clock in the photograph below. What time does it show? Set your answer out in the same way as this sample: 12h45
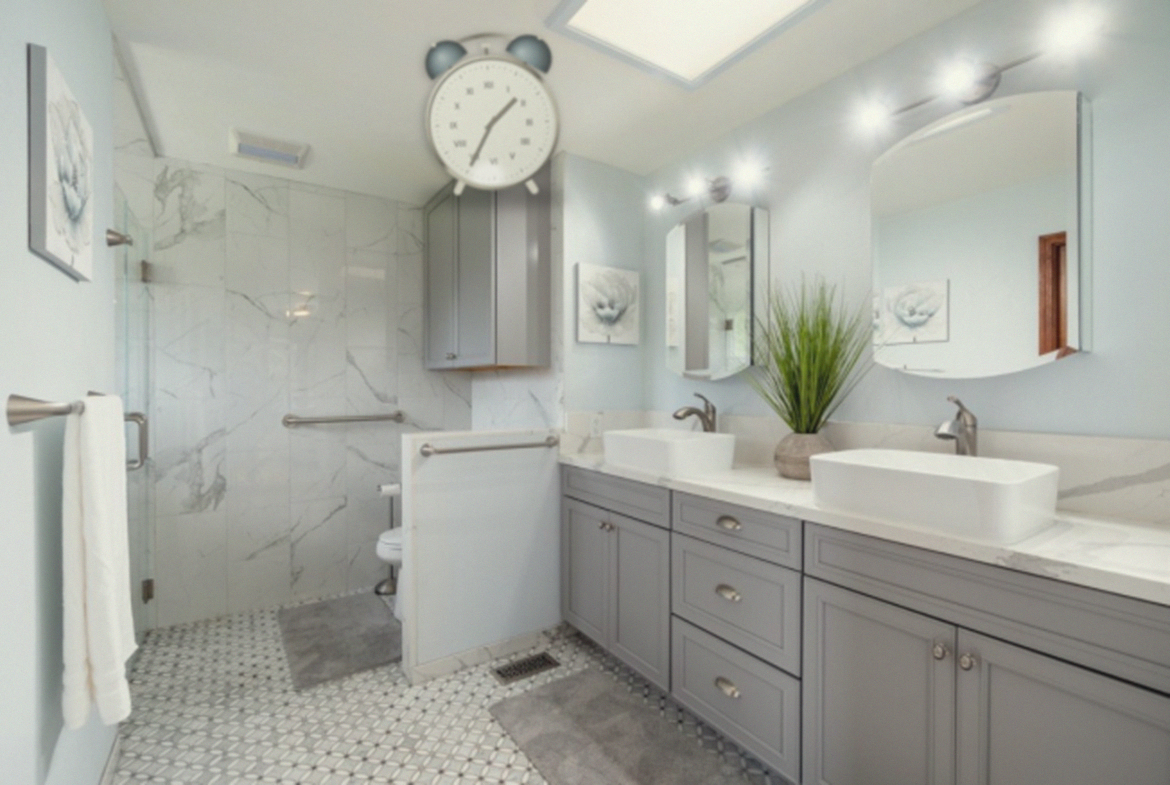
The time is 1h35
